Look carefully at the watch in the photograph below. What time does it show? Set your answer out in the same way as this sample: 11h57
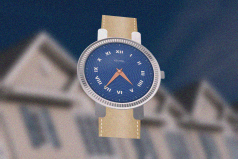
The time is 4h36
